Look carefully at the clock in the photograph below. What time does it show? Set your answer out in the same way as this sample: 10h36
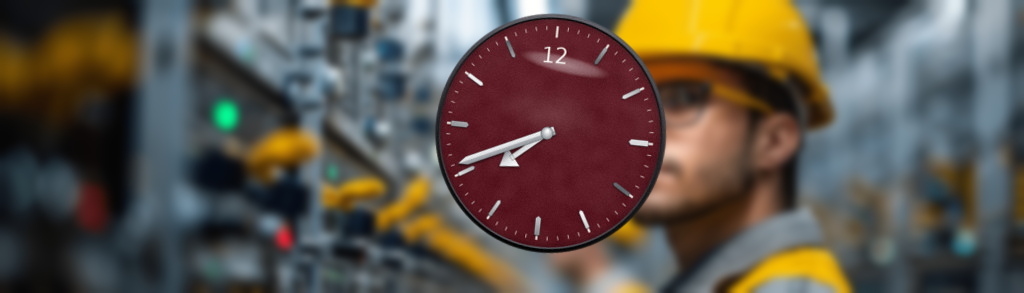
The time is 7h41
